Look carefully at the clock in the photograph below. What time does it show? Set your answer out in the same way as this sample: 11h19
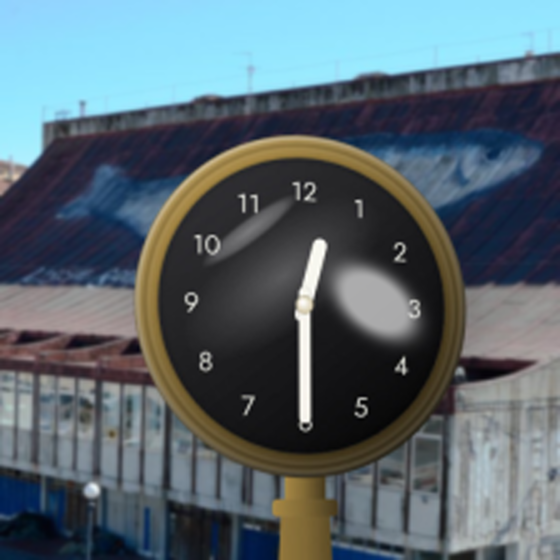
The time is 12h30
